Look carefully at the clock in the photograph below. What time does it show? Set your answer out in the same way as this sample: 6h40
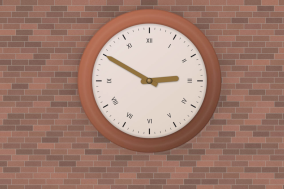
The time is 2h50
